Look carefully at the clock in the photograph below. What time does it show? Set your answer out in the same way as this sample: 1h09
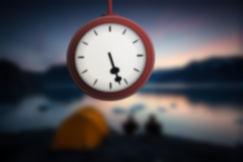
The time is 5h27
